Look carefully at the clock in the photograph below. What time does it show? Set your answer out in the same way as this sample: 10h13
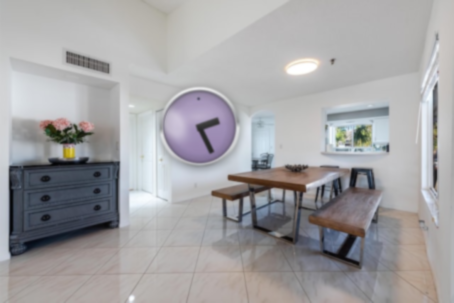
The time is 2h26
